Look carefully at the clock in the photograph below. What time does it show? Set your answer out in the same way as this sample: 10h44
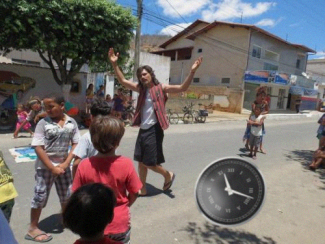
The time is 11h18
